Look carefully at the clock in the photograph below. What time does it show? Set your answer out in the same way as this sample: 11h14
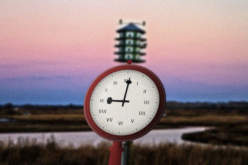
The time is 9h01
